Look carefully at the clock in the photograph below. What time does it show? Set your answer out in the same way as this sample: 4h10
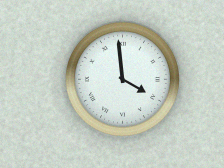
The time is 3h59
